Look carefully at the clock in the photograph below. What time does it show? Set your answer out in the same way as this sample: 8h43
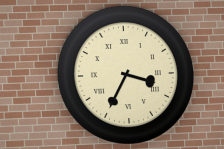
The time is 3h35
